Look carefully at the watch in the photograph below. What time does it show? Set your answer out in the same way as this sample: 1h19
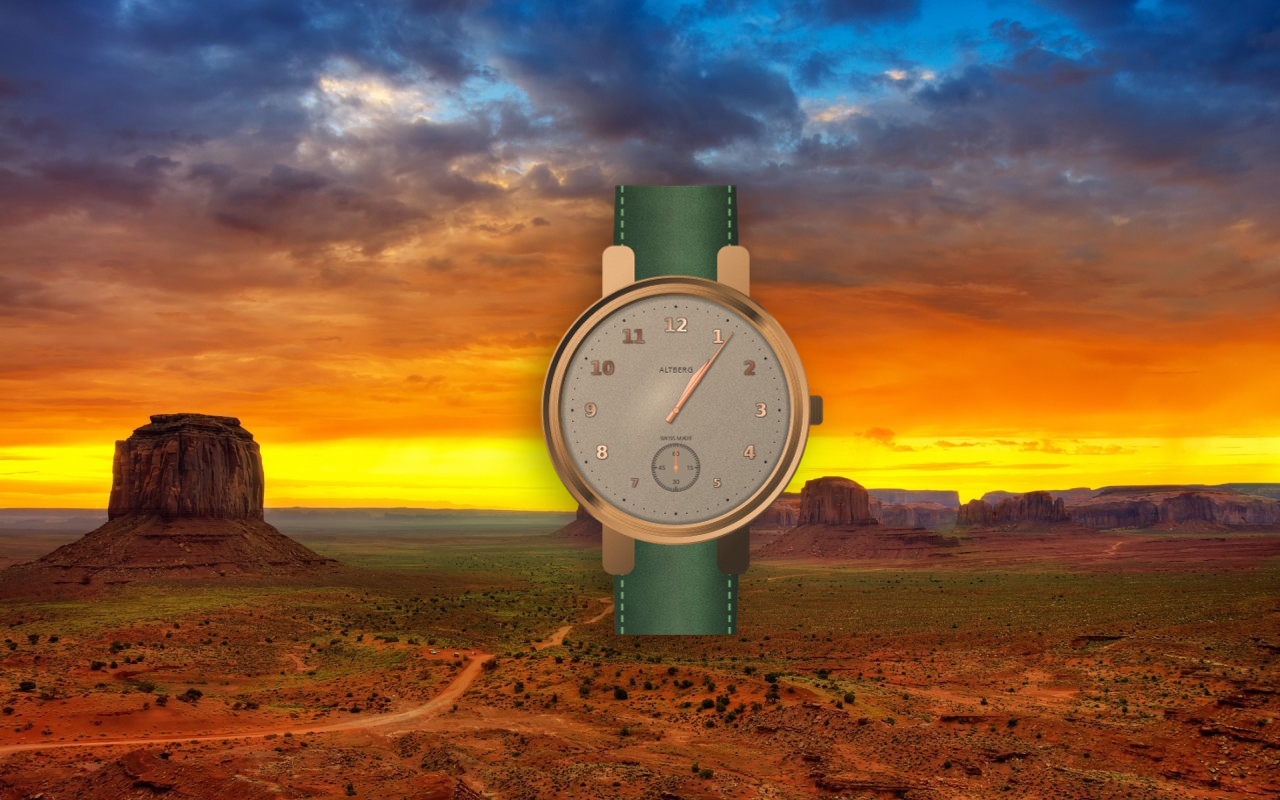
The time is 1h06
